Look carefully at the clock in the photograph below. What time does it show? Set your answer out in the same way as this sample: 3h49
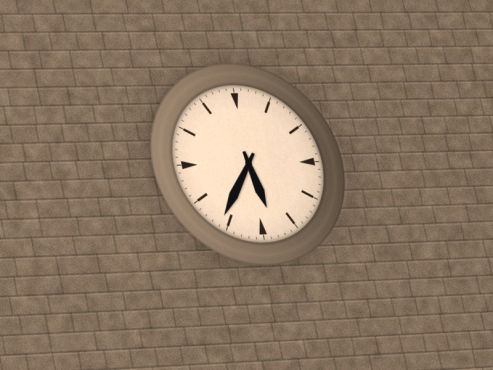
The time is 5h36
